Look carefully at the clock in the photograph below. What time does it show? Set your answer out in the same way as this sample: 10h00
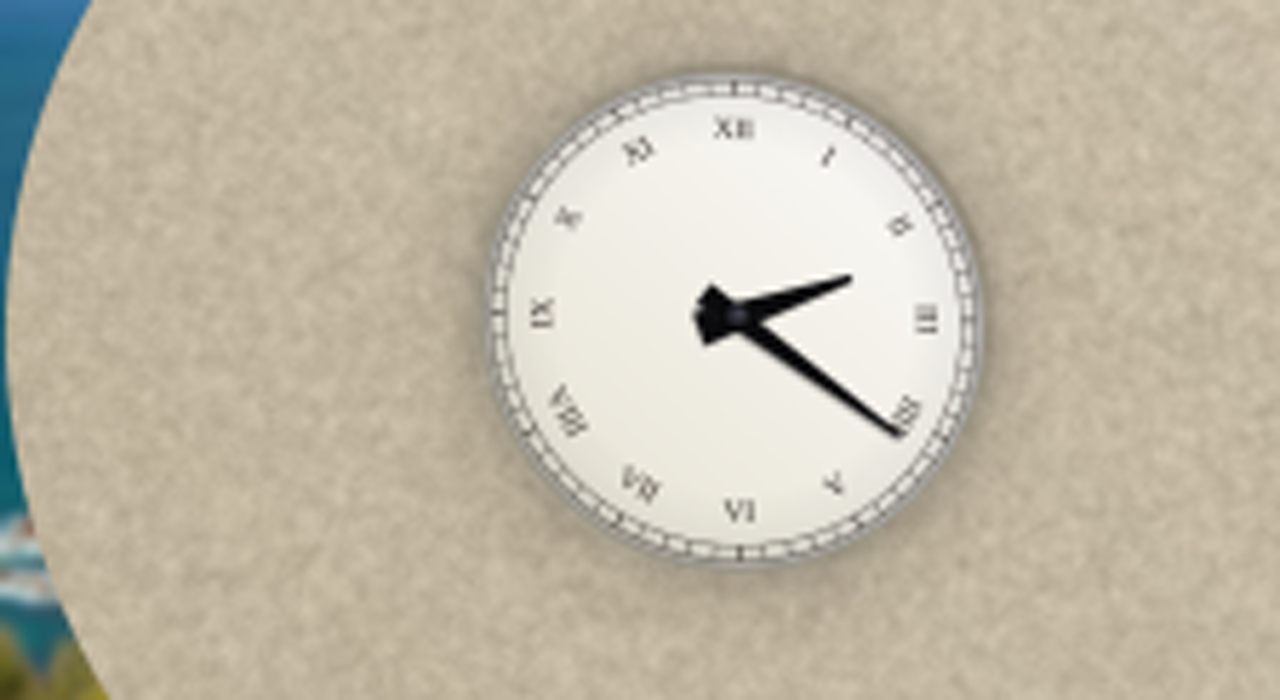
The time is 2h21
